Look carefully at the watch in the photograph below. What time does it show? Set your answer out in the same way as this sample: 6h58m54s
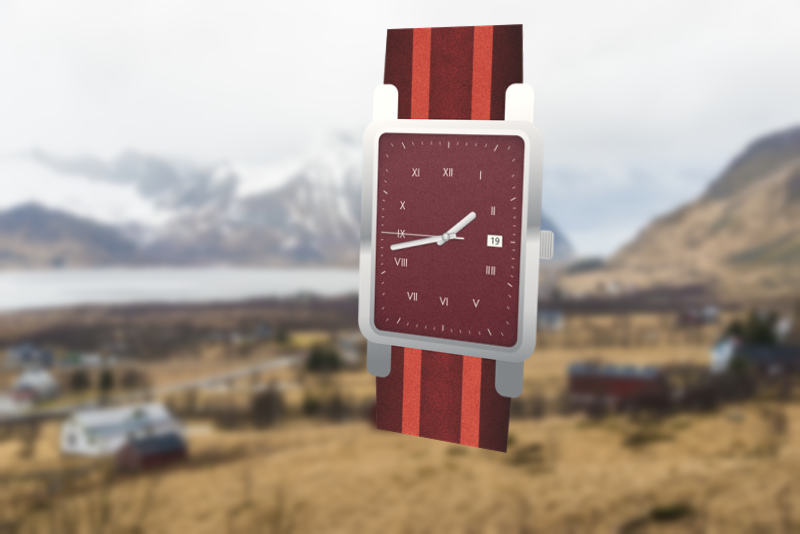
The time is 1h42m45s
